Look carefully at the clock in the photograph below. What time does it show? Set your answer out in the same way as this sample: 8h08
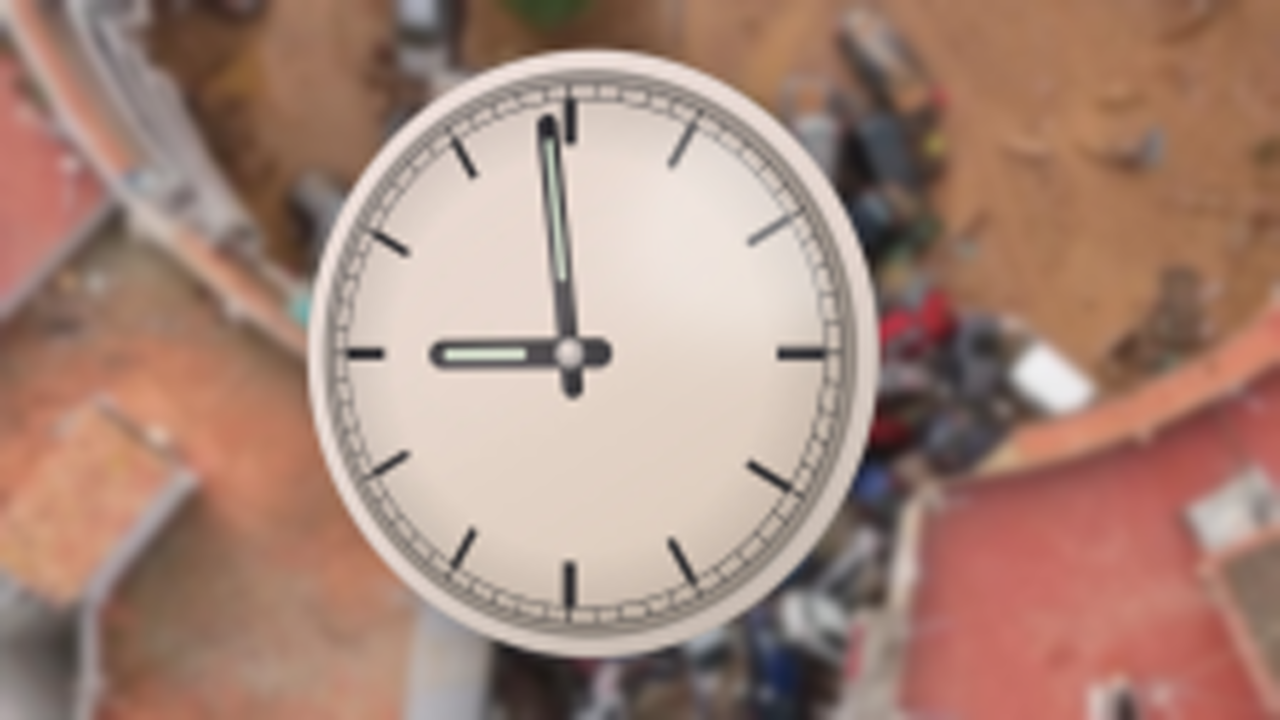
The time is 8h59
